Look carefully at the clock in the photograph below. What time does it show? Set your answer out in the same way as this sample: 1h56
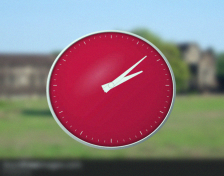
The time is 2h08
